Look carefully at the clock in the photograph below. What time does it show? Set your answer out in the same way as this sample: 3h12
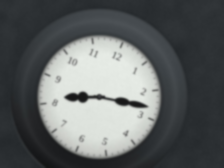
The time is 8h13
